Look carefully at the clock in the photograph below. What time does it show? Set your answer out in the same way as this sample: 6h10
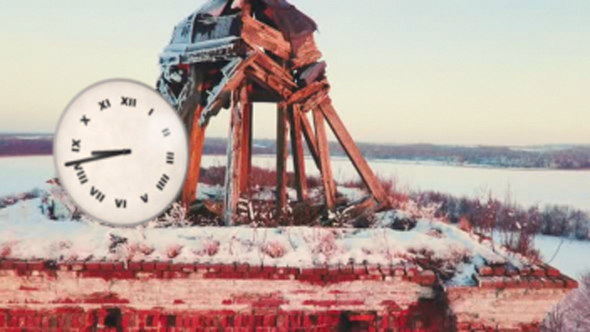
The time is 8h42
